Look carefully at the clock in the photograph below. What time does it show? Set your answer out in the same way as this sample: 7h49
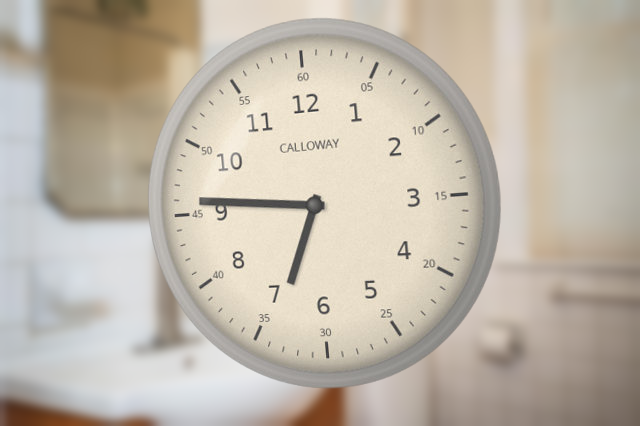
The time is 6h46
